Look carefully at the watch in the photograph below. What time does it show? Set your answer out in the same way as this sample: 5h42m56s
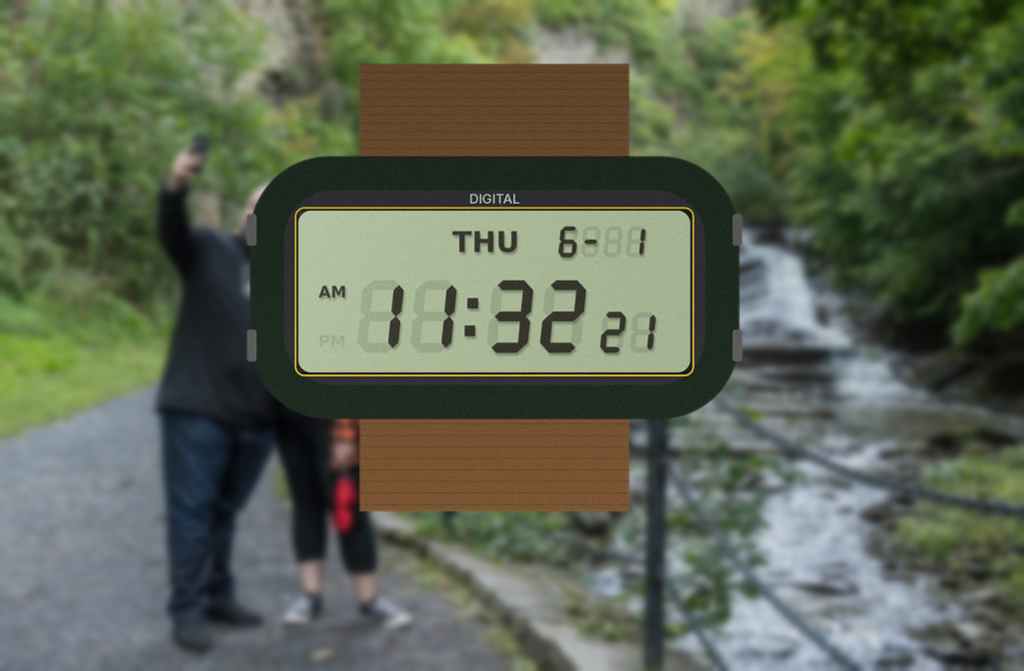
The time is 11h32m21s
